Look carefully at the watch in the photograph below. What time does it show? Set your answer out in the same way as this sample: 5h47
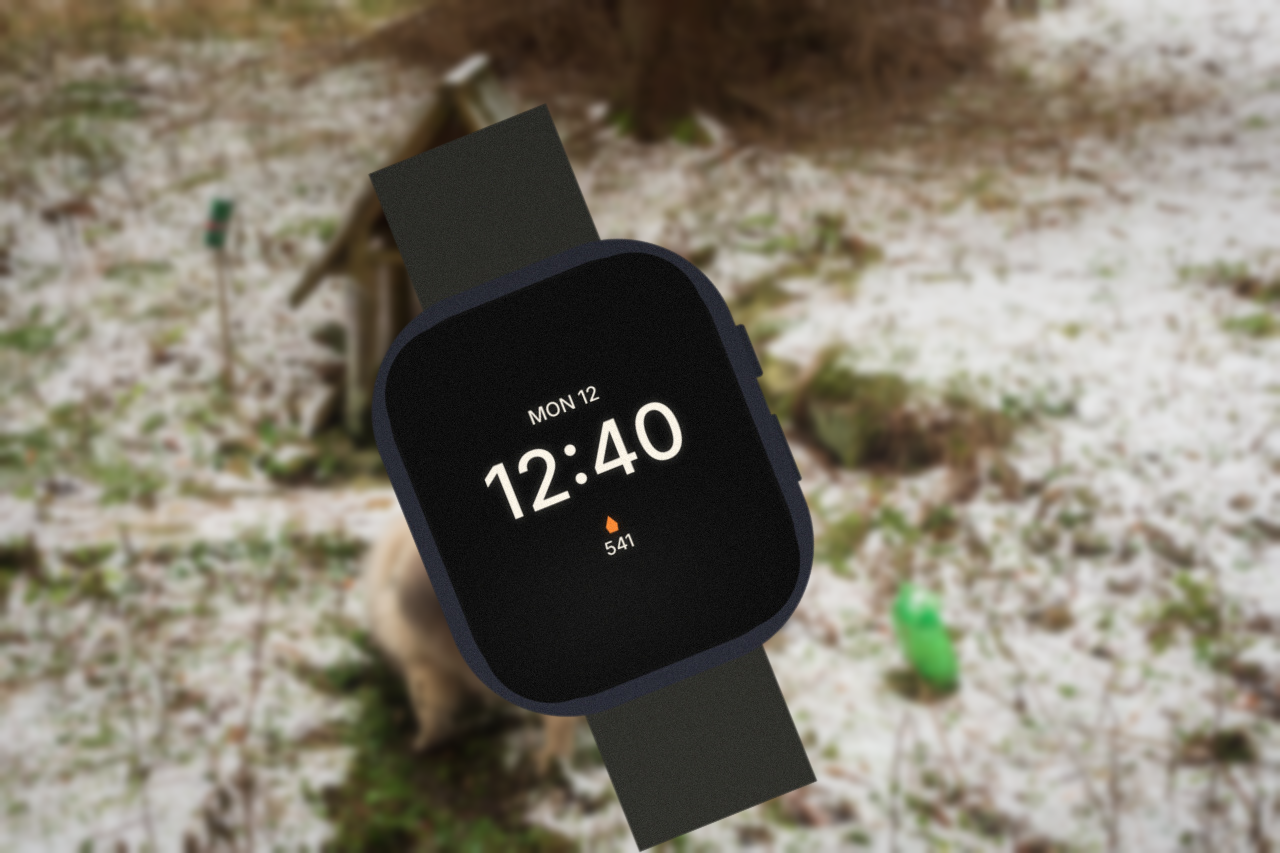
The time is 12h40
